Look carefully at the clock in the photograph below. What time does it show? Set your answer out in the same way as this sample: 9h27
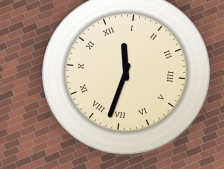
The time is 12h37
